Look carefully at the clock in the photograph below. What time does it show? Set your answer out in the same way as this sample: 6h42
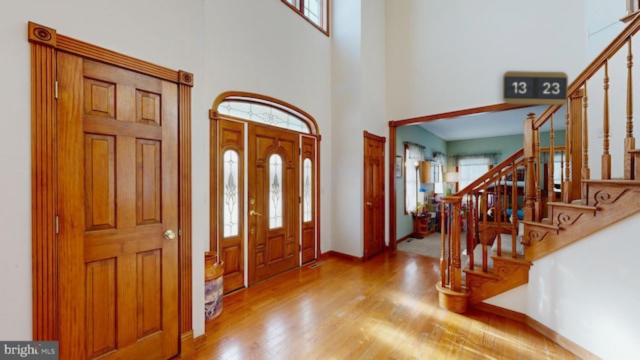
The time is 13h23
